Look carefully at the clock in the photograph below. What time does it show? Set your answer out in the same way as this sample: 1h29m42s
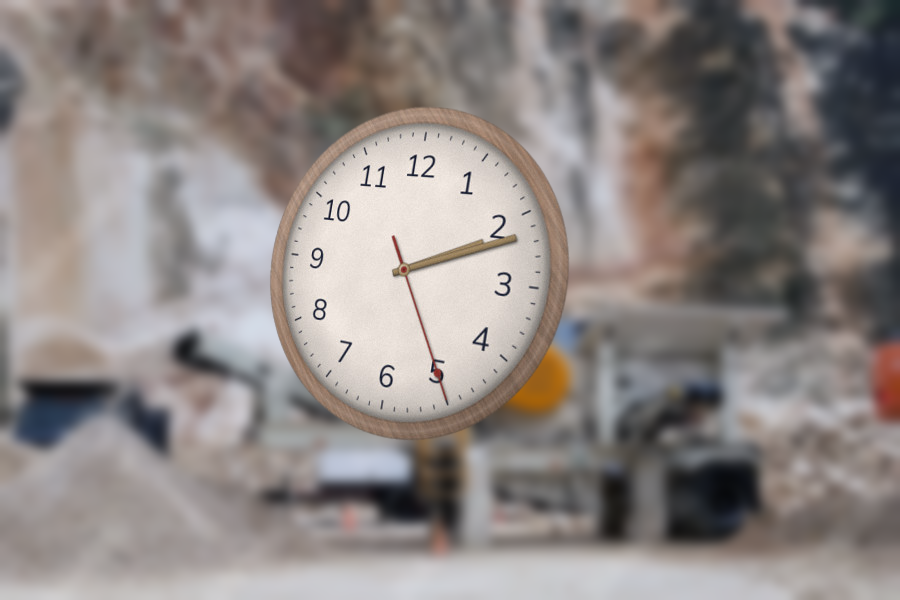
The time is 2h11m25s
